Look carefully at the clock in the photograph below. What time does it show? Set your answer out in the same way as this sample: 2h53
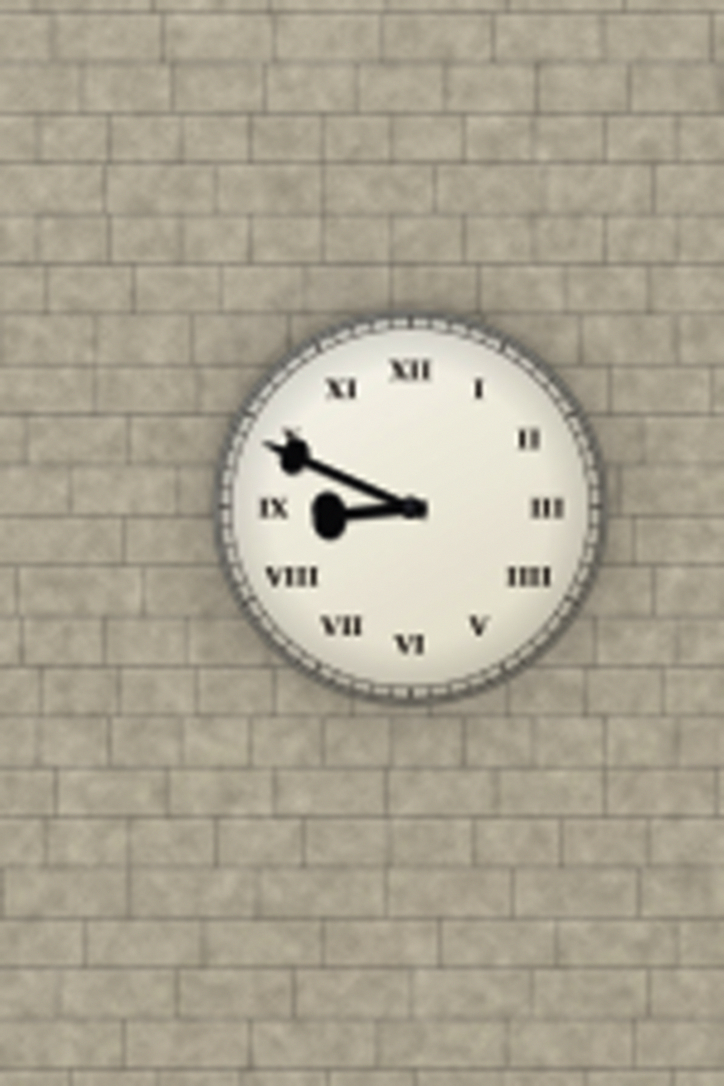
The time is 8h49
